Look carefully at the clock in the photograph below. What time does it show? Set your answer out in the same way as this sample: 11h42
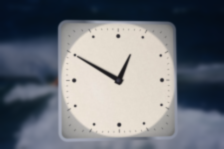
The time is 12h50
